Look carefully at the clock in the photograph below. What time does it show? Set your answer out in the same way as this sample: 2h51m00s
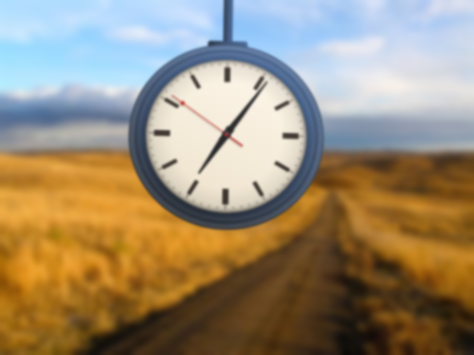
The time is 7h05m51s
